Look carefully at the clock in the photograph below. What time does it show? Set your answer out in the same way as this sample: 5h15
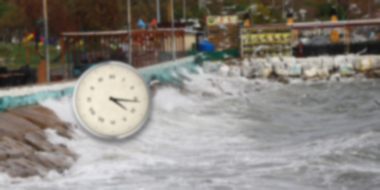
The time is 4h16
